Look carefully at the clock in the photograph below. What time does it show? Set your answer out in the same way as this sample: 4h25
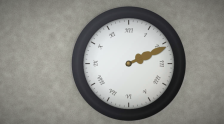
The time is 2h11
